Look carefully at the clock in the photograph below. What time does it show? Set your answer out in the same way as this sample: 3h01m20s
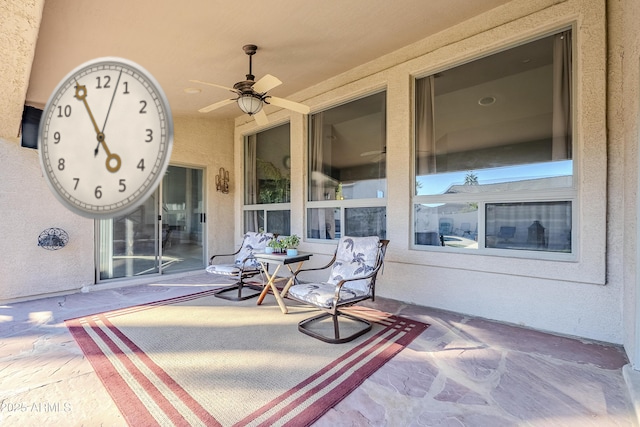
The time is 4h55m03s
